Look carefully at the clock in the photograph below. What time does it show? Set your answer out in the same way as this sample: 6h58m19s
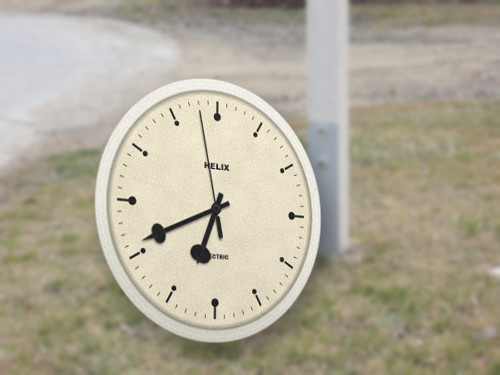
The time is 6h40m58s
